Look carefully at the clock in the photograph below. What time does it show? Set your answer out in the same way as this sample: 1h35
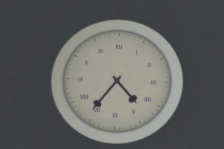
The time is 4h36
